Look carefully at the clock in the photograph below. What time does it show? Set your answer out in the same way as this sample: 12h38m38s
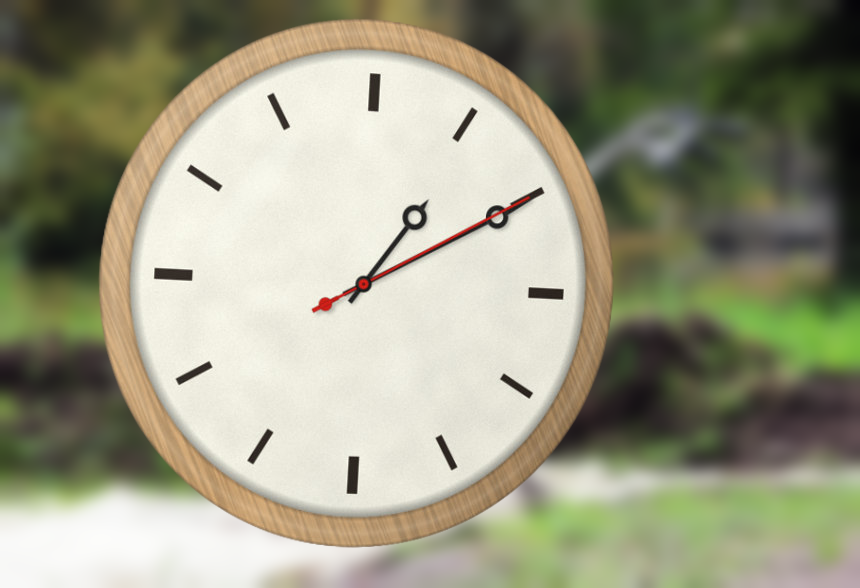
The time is 1h10m10s
